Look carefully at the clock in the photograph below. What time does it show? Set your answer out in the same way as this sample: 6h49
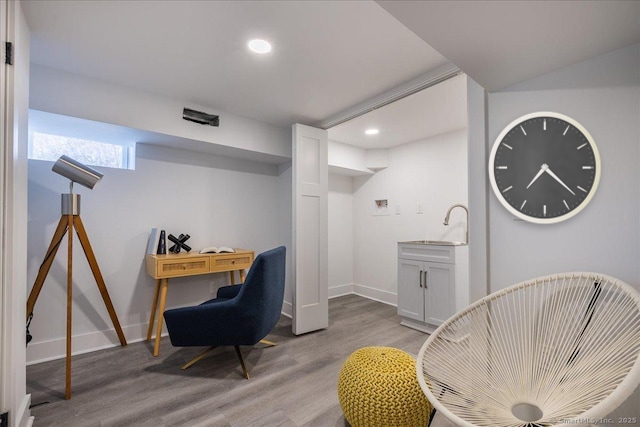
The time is 7h22
